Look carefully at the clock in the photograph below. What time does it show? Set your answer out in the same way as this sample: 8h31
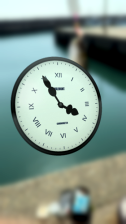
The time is 3h55
